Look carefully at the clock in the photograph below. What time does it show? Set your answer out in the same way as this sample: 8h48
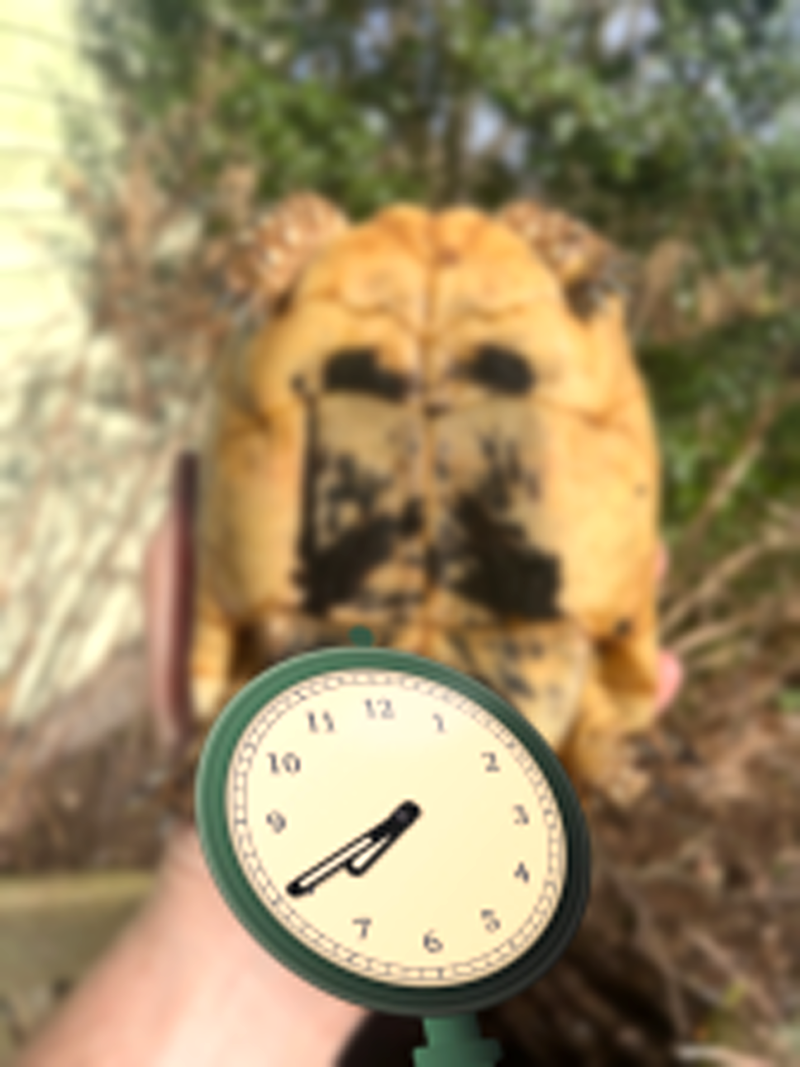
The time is 7h40
